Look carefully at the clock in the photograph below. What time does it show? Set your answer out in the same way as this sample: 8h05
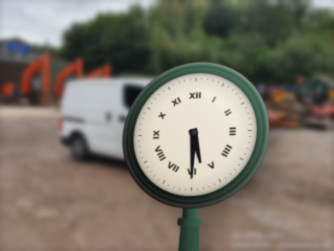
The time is 5h30
